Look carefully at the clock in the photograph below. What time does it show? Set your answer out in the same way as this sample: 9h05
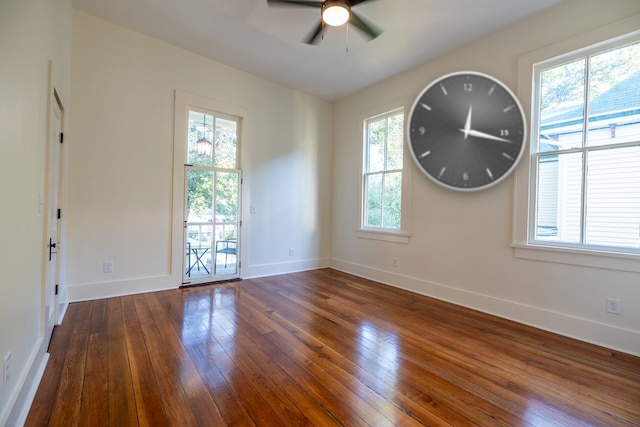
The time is 12h17
